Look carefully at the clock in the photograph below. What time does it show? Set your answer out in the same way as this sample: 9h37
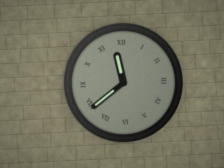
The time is 11h39
